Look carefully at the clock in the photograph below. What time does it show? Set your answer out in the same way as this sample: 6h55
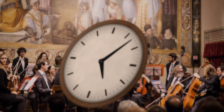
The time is 5h07
